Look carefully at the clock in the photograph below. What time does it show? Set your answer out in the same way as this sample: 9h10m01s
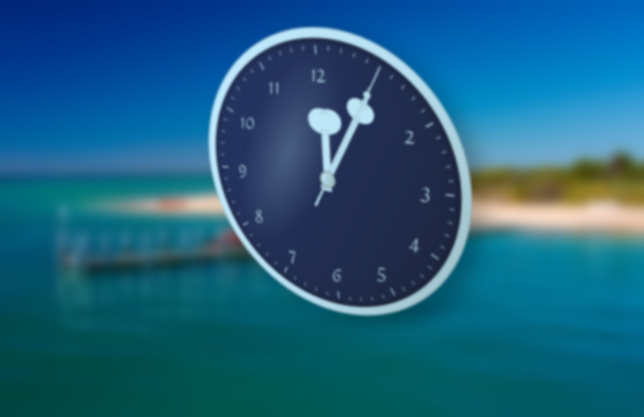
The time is 12h05m05s
